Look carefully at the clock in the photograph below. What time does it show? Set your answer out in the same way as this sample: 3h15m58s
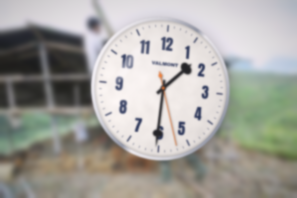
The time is 1h30m27s
